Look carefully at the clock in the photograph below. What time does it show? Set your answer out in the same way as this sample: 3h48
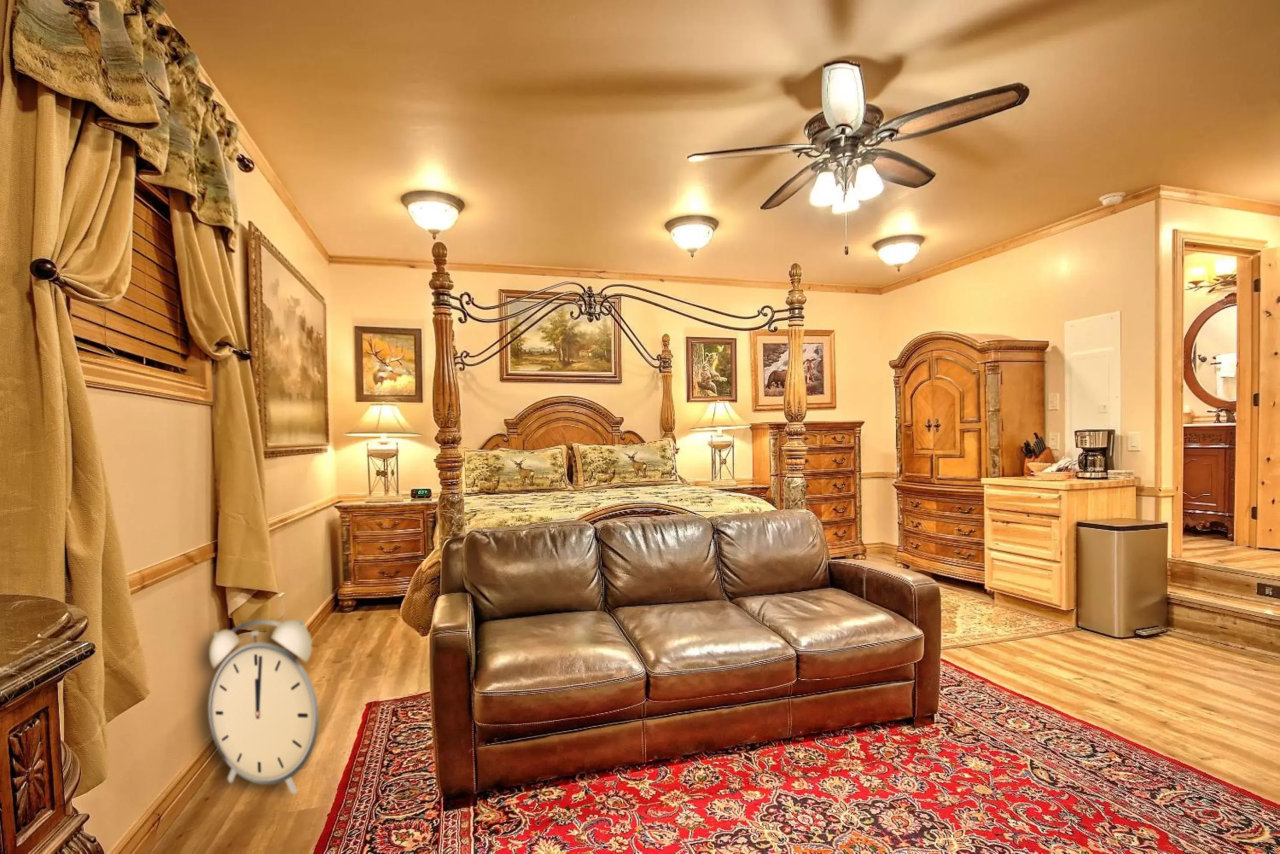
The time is 12h01
